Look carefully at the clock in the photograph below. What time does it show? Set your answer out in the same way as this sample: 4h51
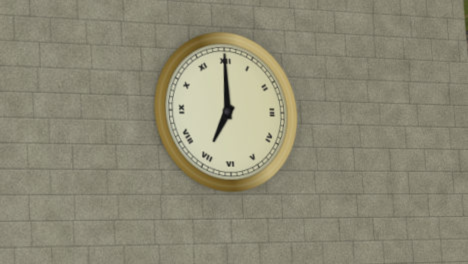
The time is 7h00
